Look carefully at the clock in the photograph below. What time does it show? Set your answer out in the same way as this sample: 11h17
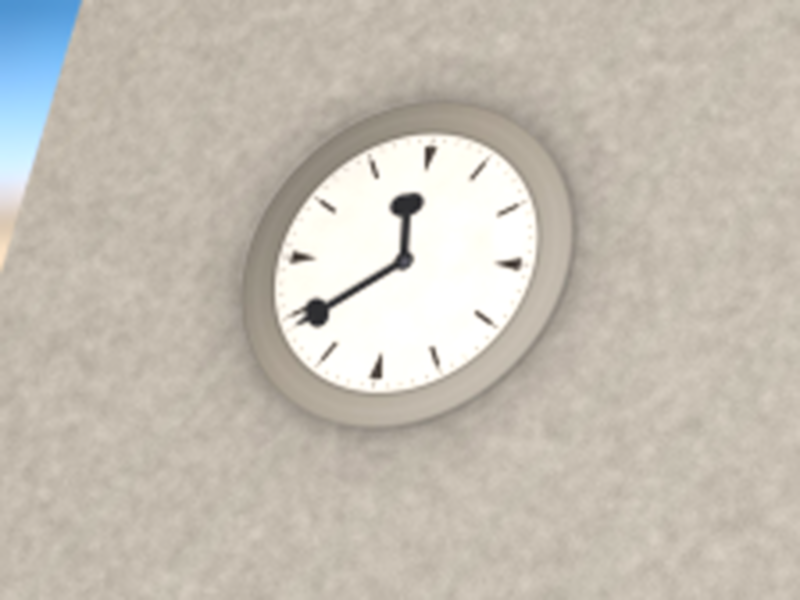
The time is 11h39
